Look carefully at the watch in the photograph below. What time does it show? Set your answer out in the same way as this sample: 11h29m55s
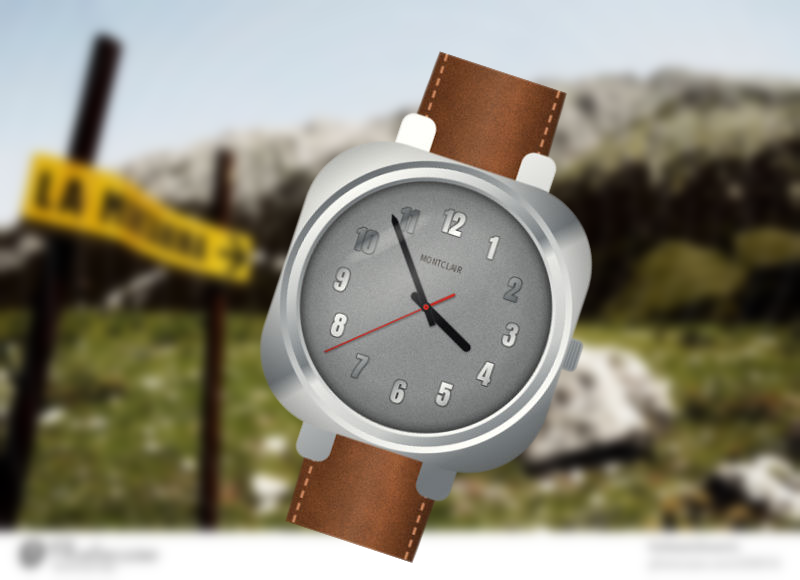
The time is 3h53m38s
